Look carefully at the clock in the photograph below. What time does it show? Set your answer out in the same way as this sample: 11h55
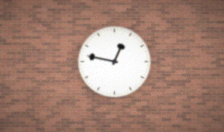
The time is 12h47
